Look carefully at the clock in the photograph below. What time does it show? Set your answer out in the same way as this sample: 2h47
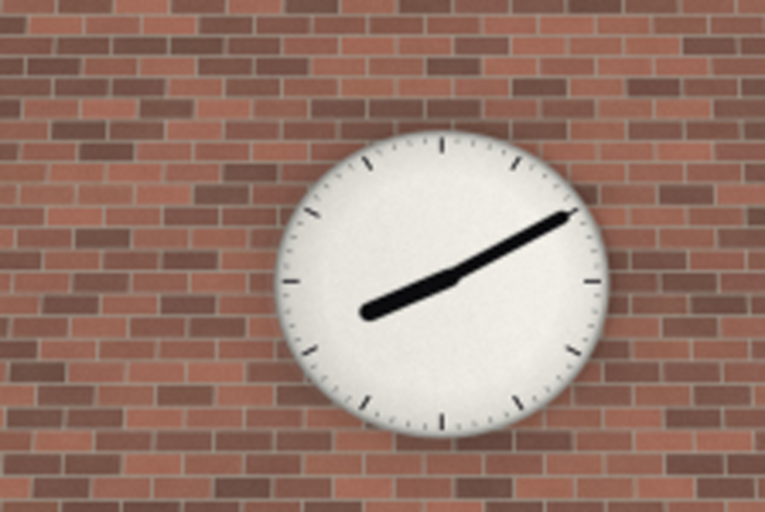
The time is 8h10
